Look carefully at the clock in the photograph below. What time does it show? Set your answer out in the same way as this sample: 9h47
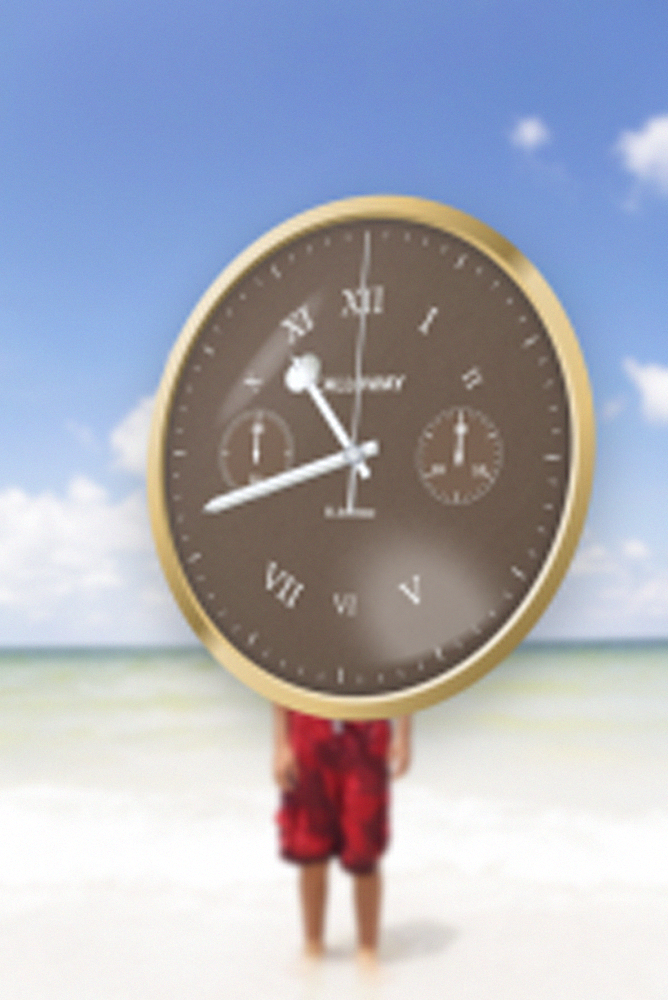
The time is 10h42
